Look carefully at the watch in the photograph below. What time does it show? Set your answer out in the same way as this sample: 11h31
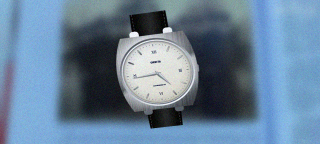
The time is 4h44
